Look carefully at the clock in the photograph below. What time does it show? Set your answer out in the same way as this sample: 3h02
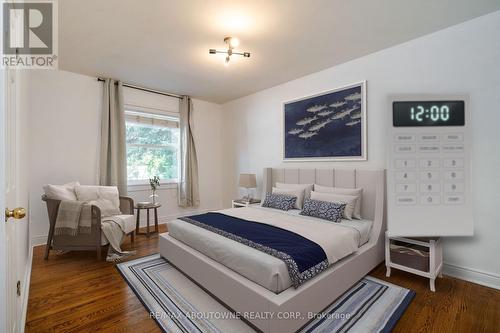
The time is 12h00
